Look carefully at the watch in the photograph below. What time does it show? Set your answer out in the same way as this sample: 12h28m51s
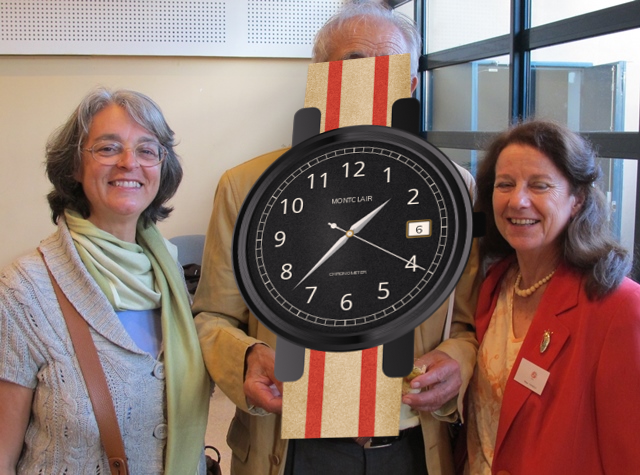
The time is 1h37m20s
